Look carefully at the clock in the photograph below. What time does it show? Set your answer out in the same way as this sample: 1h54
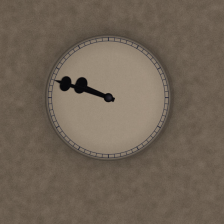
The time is 9h48
